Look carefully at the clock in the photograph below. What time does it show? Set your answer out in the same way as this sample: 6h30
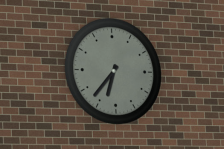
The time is 6h37
